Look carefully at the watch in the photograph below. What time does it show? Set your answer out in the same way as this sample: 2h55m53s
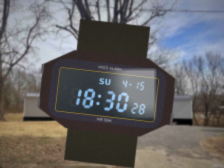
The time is 18h30m28s
